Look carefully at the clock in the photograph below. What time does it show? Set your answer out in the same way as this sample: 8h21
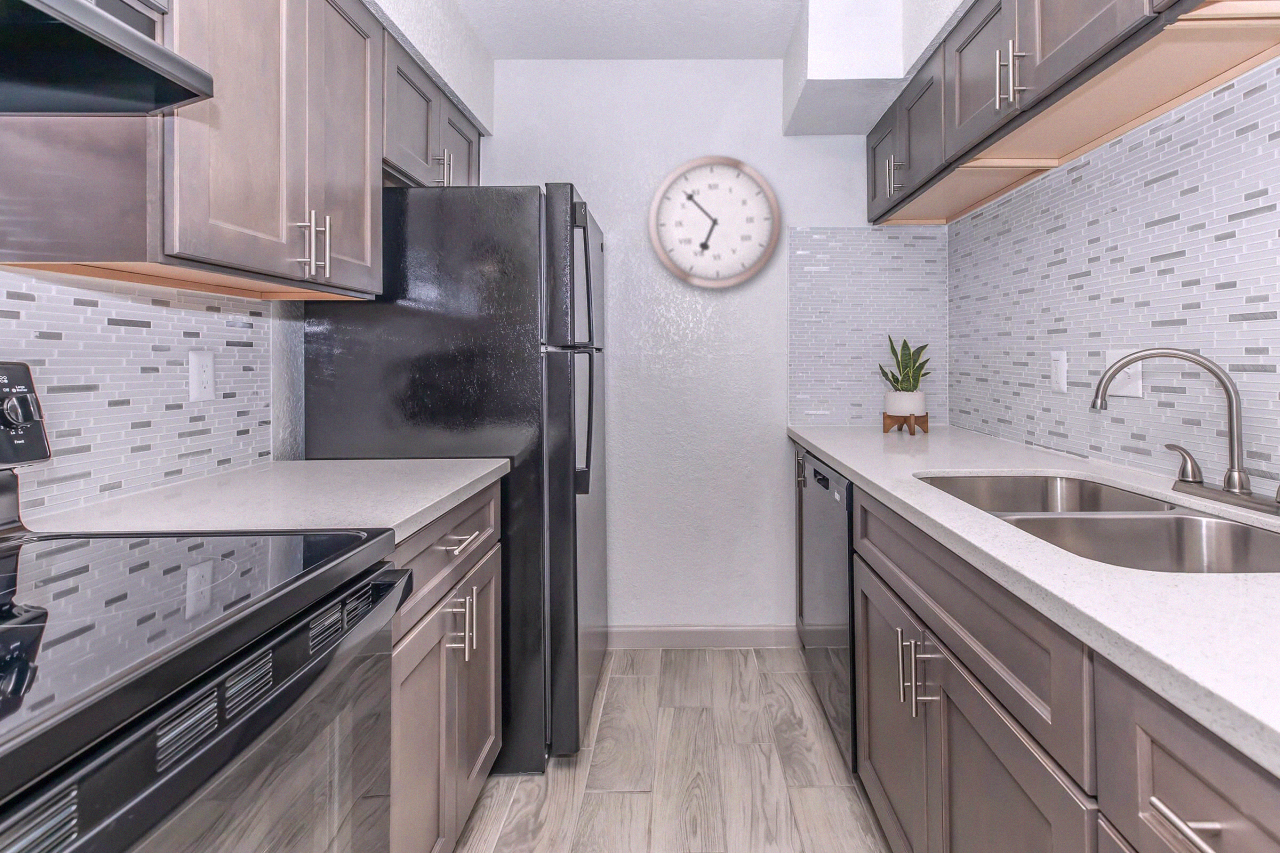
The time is 6h53
